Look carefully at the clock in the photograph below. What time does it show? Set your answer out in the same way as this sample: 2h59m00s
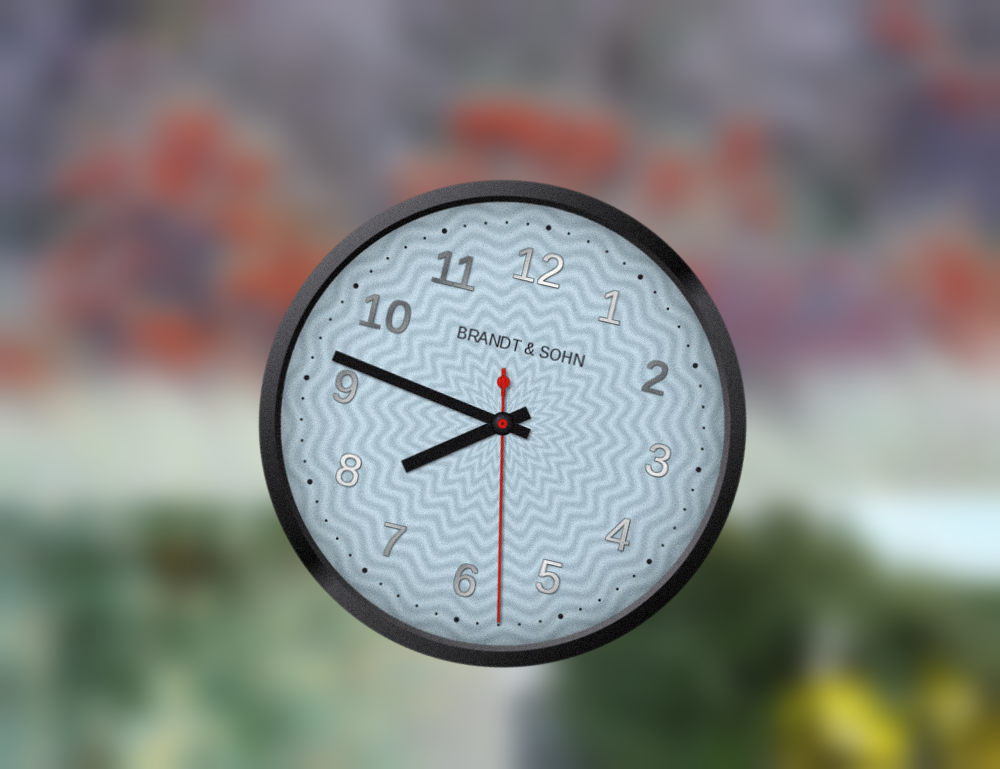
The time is 7h46m28s
